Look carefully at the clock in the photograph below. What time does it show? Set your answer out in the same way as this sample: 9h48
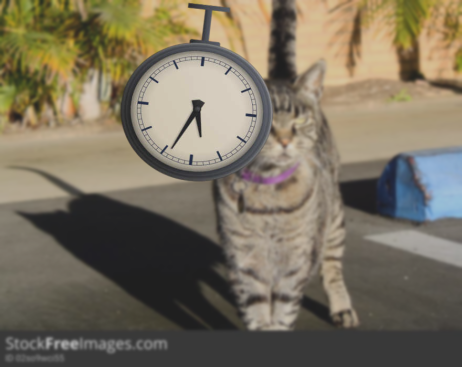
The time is 5h34
